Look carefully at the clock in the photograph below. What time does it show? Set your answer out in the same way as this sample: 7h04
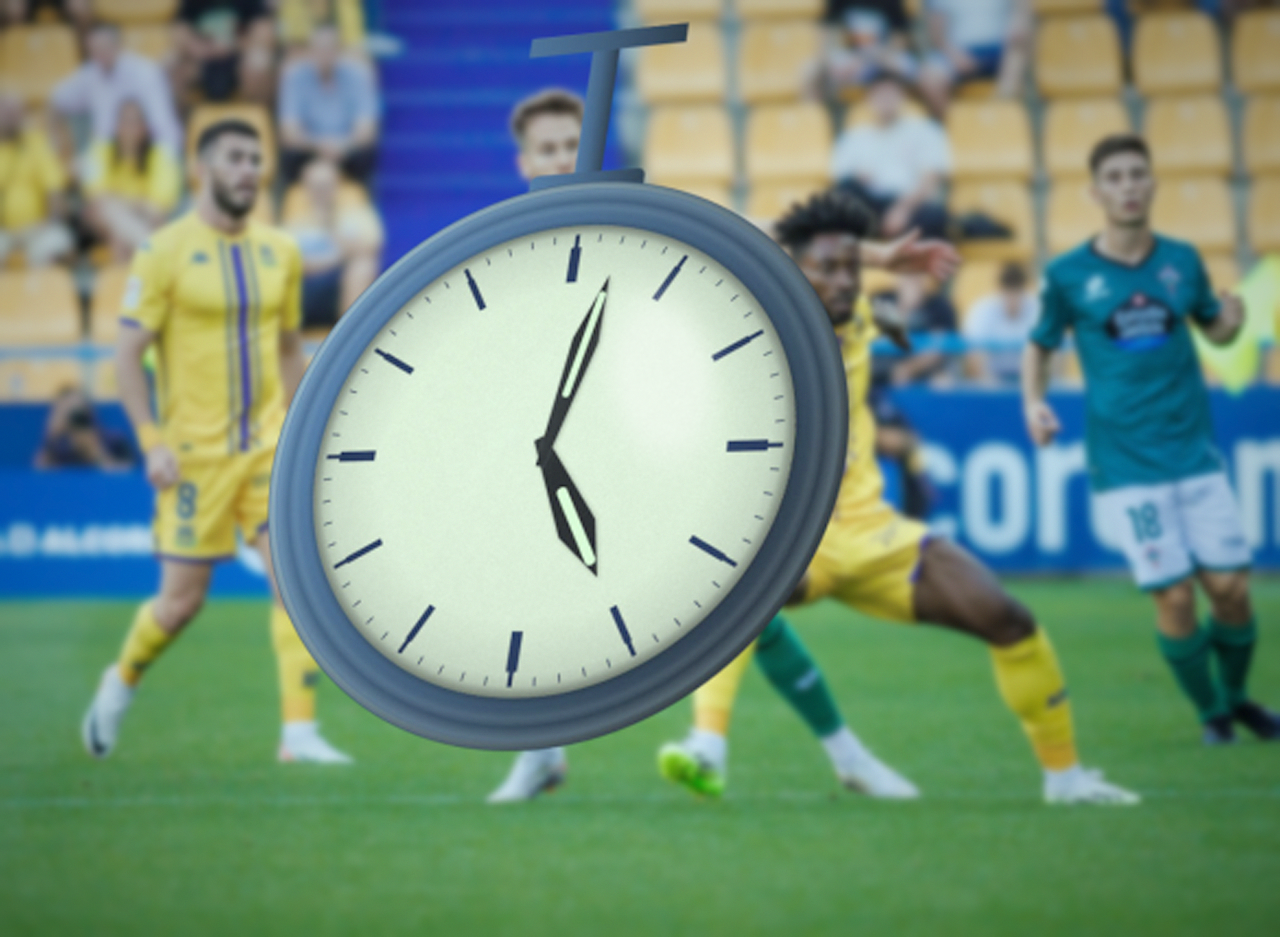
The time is 5h02
